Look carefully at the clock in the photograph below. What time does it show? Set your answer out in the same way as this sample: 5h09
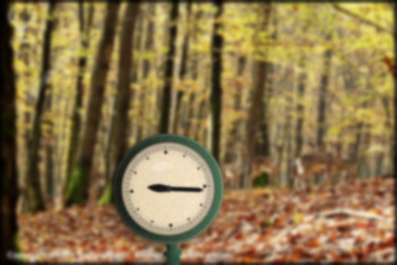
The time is 9h16
